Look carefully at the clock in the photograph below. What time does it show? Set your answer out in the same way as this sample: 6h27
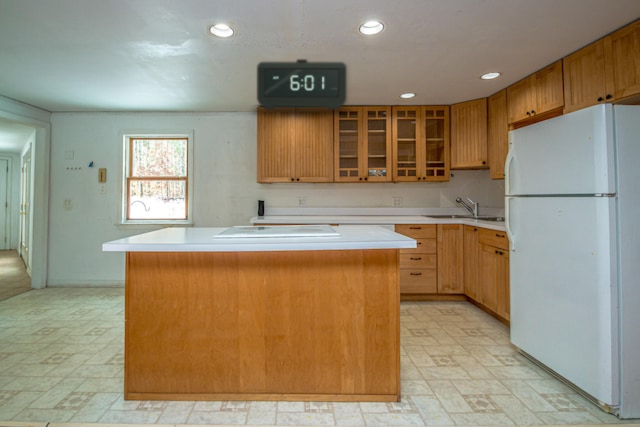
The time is 6h01
